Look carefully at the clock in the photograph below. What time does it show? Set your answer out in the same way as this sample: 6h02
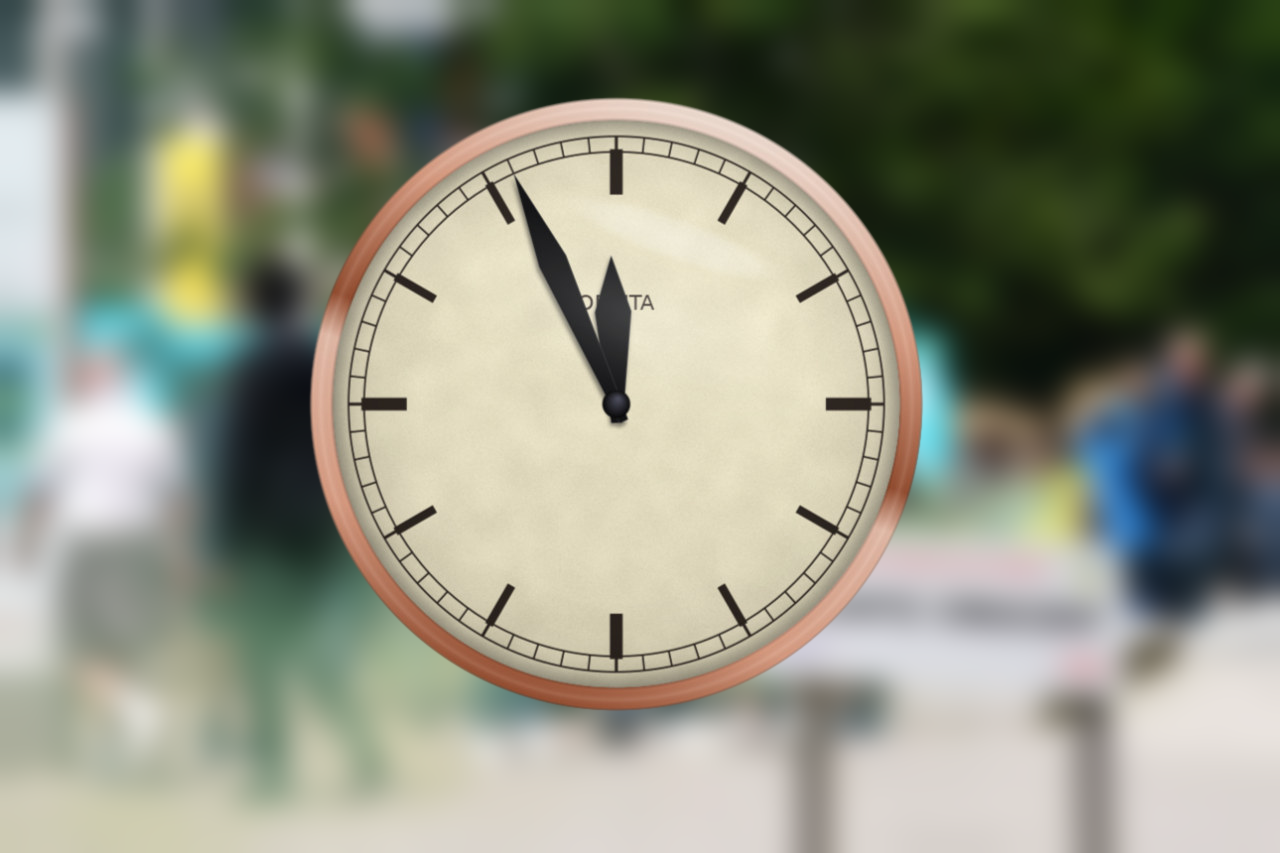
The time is 11h56
